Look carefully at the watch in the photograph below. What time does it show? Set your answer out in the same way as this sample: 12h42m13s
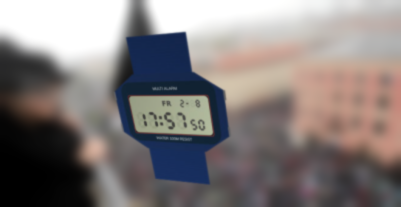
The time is 17h57m50s
